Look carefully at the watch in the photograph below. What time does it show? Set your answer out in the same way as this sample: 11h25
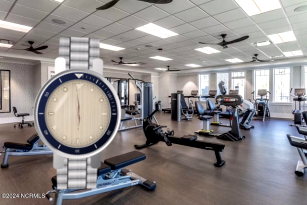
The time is 5h59
